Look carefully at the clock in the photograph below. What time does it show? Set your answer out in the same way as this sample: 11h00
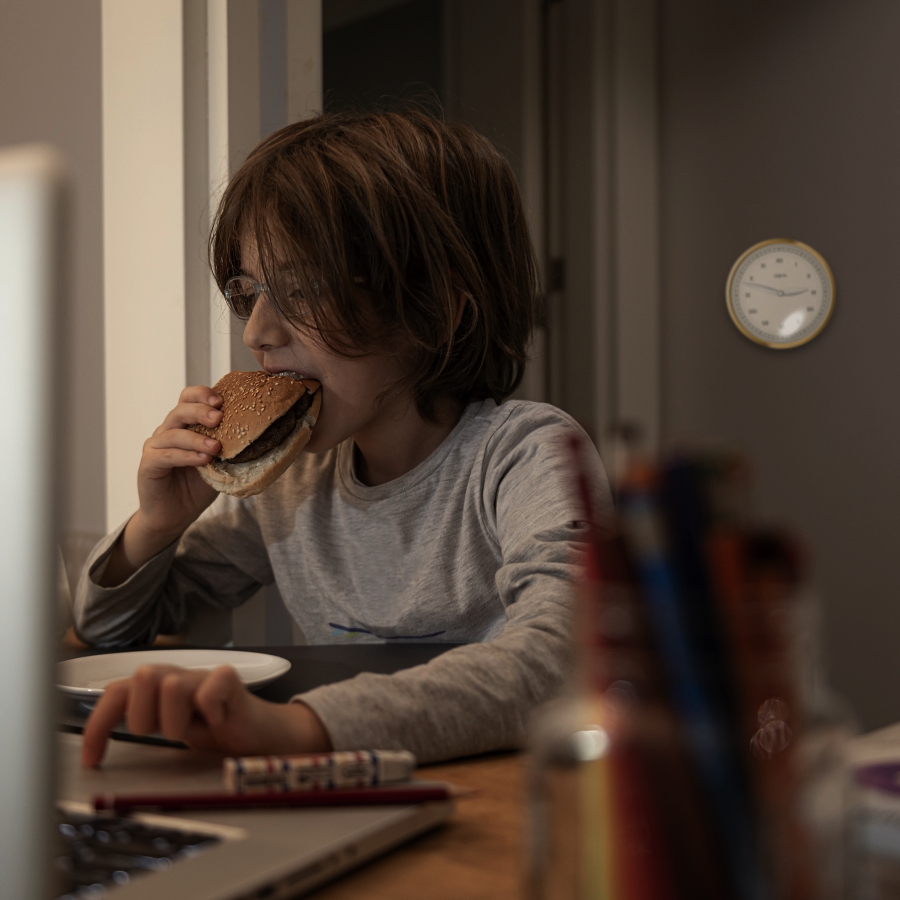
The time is 2h48
